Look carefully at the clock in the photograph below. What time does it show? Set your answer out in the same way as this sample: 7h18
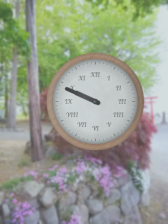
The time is 9h49
